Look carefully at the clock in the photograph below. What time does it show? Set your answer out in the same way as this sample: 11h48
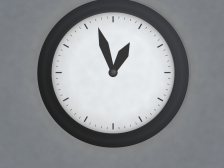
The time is 12h57
